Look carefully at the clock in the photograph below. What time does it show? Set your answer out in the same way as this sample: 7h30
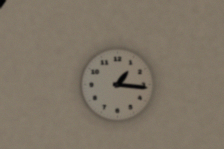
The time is 1h16
